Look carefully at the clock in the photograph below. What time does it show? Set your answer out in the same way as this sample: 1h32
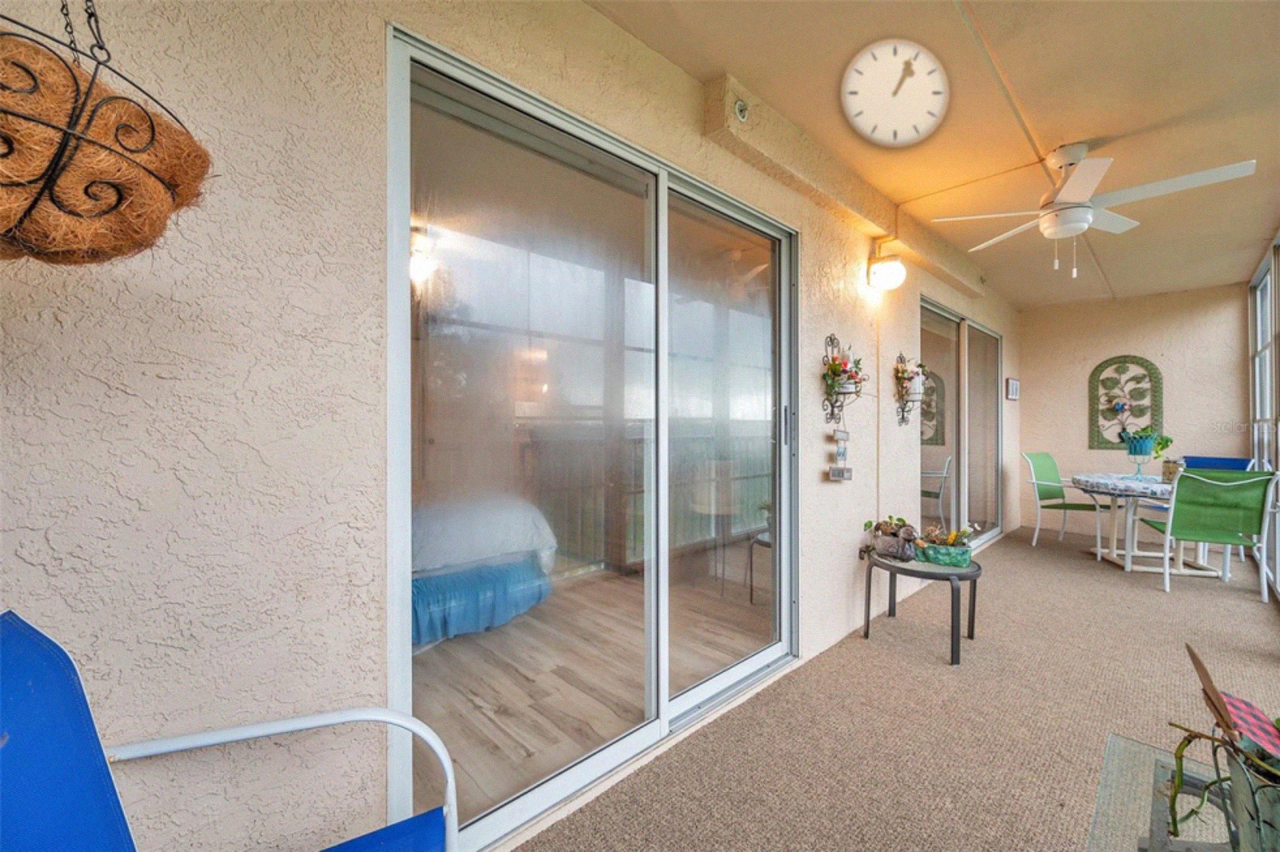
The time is 1h04
